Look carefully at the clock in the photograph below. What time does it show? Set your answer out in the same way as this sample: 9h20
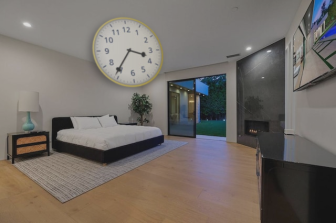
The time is 3h36
